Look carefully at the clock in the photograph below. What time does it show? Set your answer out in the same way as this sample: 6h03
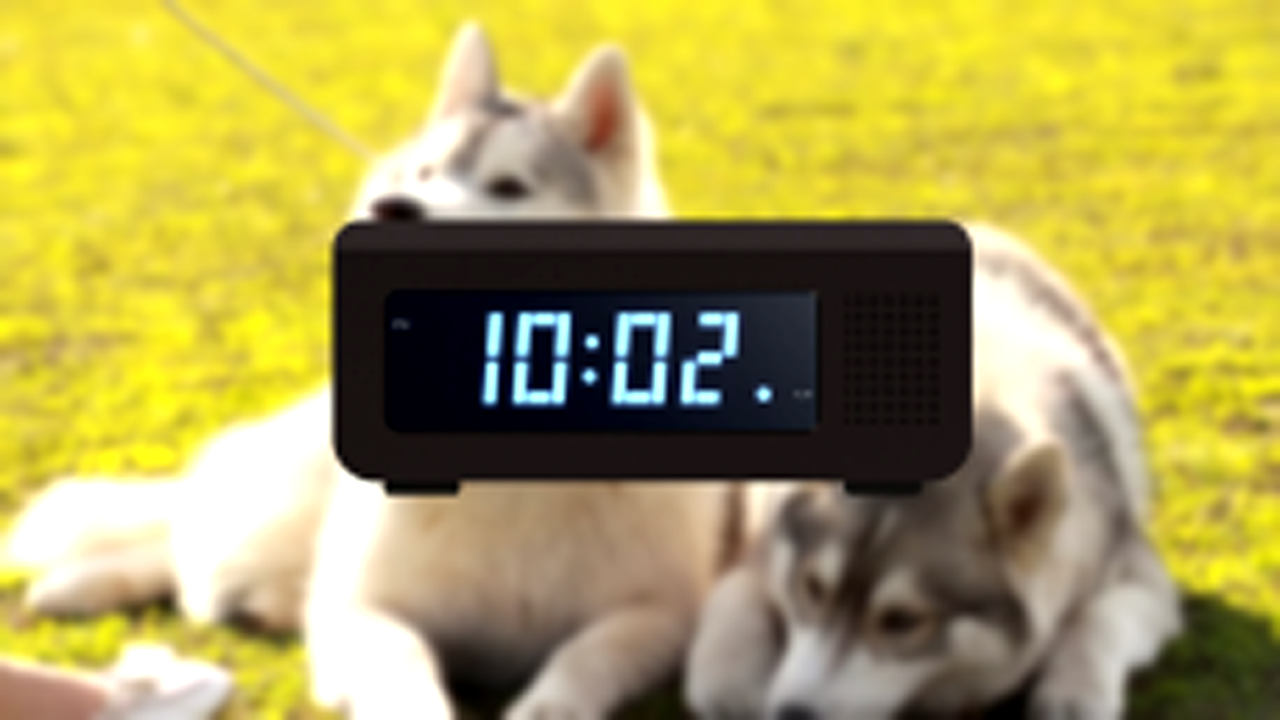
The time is 10h02
